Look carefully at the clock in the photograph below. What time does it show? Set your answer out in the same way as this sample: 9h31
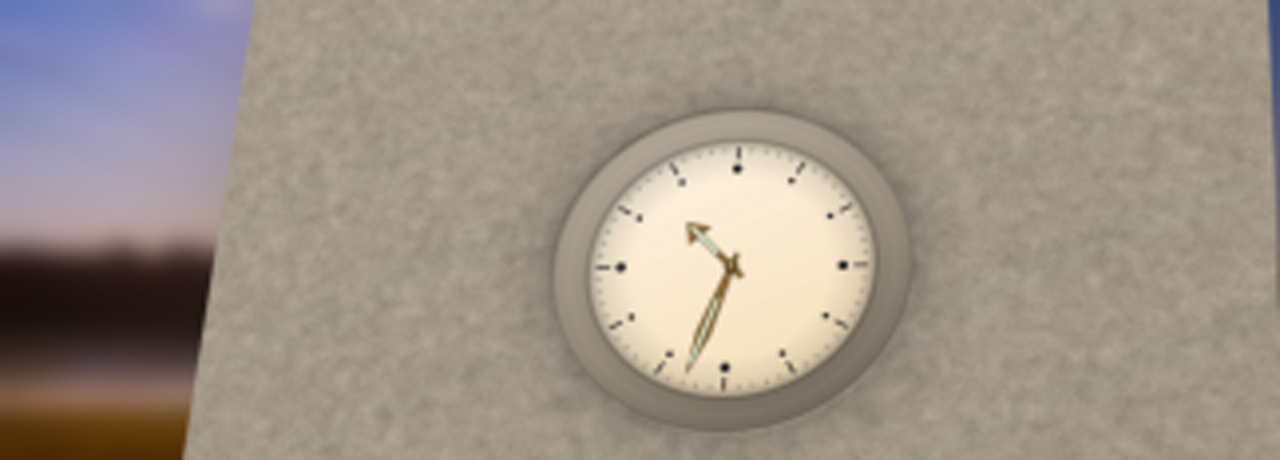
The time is 10h33
